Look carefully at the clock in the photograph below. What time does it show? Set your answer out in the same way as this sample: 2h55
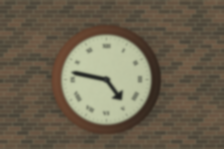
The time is 4h47
